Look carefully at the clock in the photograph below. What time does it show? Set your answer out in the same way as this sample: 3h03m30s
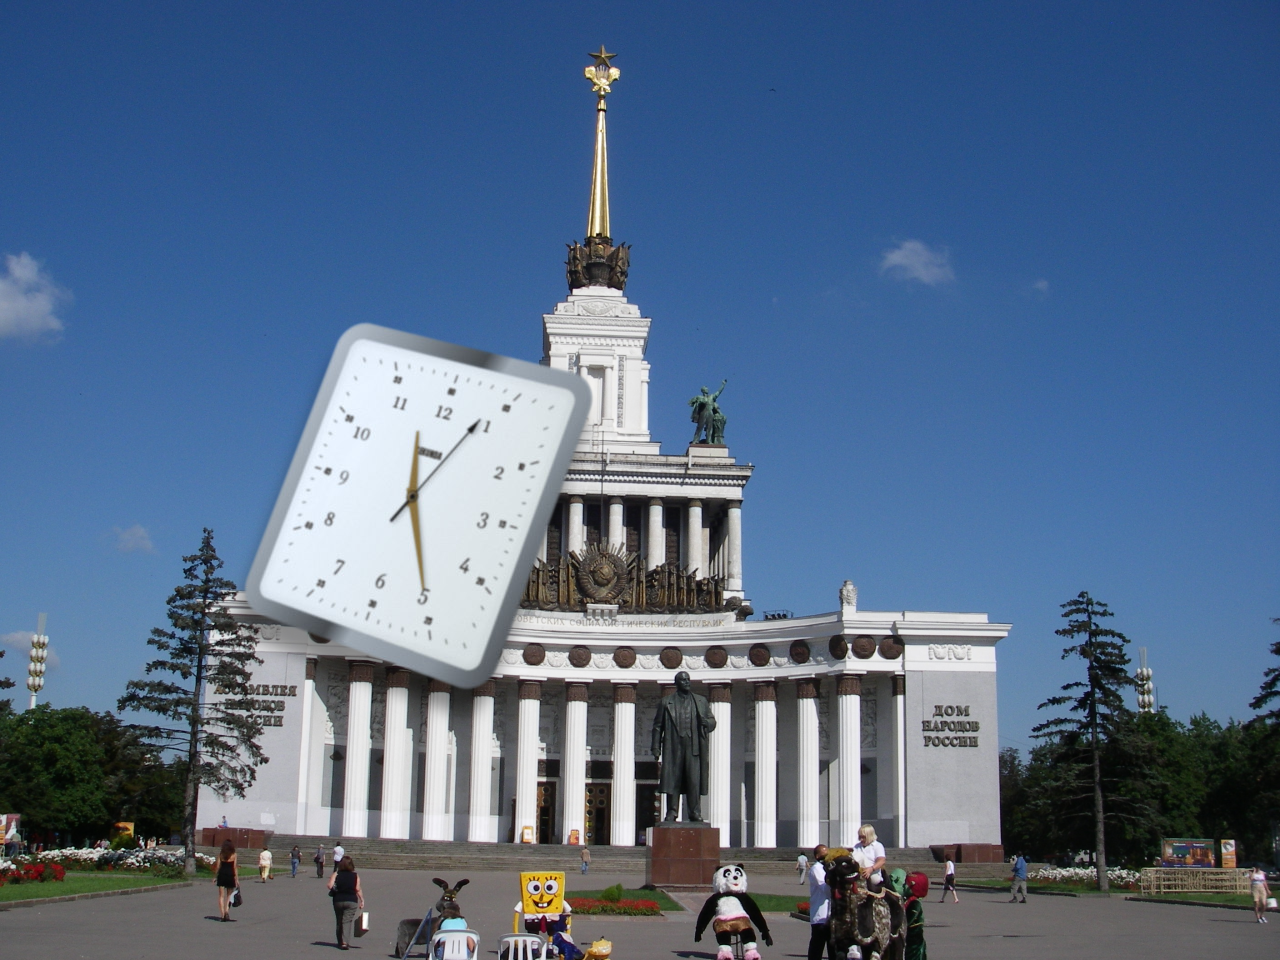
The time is 11h25m04s
